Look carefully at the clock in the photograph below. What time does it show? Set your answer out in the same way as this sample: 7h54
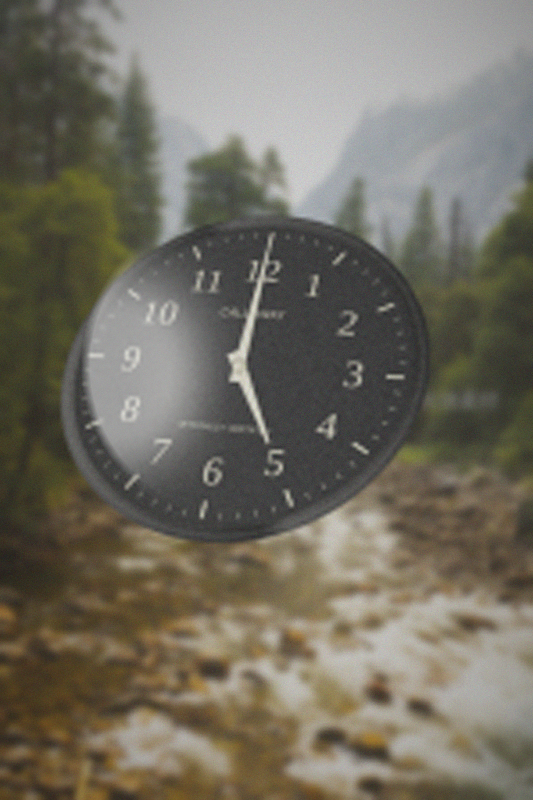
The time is 5h00
